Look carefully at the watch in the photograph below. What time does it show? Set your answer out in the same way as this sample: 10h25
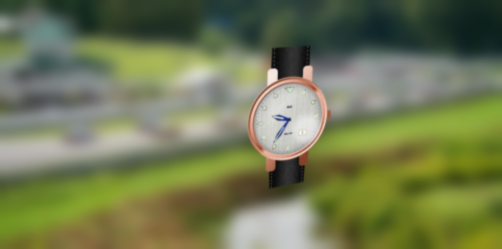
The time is 9h36
